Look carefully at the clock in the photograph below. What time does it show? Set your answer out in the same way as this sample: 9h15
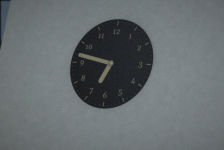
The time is 6h47
